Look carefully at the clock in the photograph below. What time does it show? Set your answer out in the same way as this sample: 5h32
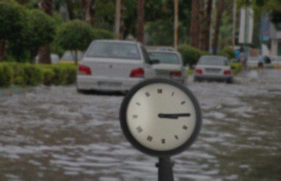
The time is 3h15
